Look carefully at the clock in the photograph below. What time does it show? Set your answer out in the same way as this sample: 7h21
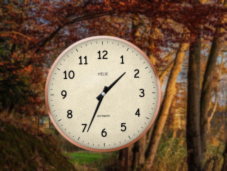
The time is 1h34
